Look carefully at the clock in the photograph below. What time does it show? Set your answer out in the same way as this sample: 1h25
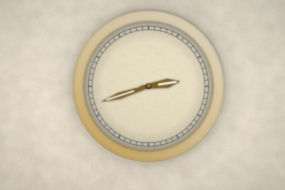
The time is 2h42
